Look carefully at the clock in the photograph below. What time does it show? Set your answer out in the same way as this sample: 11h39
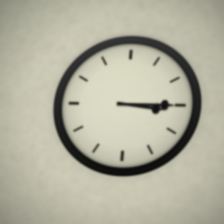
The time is 3h15
